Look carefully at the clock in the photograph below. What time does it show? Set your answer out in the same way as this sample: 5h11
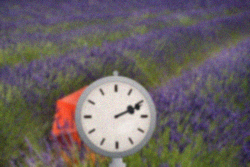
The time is 2h11
